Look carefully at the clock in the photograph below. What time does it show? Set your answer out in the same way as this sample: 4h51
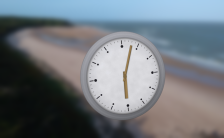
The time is 6h03
